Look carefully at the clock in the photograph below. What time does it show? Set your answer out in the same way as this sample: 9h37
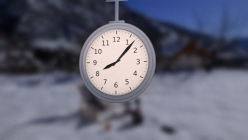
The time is 8h07
